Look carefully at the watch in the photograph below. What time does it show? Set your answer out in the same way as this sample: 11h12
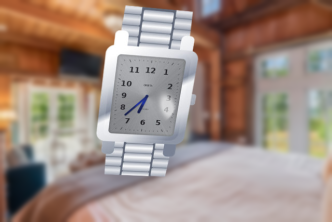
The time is 6h37
